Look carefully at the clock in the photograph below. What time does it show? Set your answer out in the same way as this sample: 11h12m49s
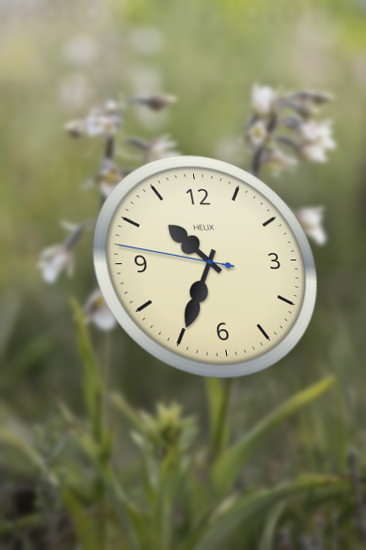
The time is 10h34m47s
